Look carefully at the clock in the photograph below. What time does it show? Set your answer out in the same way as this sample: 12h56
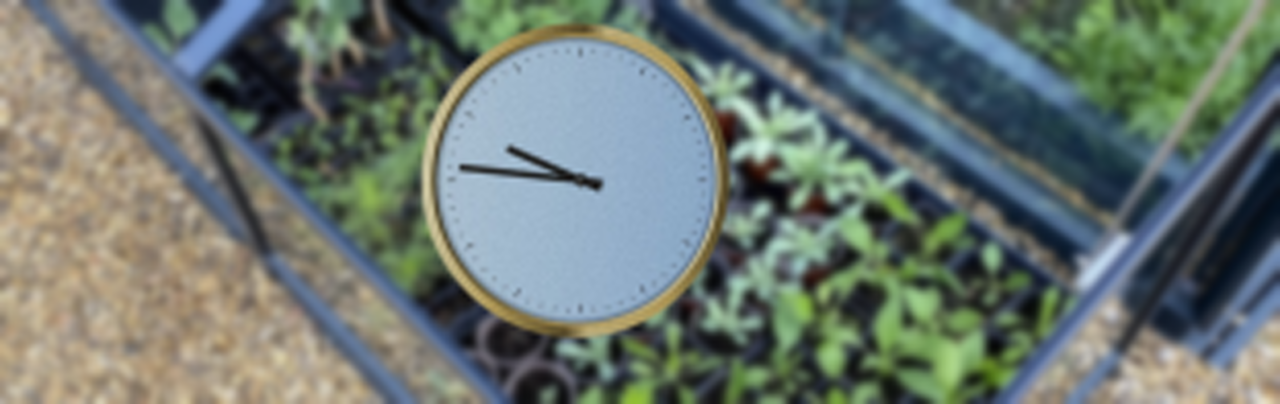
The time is 9h46
